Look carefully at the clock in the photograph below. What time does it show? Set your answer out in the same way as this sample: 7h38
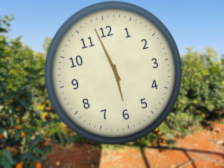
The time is 5h58
